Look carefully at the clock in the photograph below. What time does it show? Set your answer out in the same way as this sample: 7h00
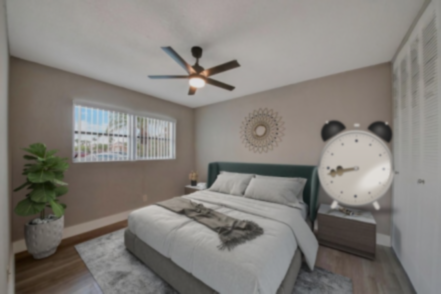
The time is 8h43
